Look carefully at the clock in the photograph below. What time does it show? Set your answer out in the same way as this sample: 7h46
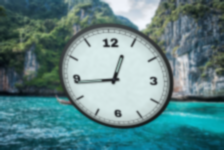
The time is 12h44
